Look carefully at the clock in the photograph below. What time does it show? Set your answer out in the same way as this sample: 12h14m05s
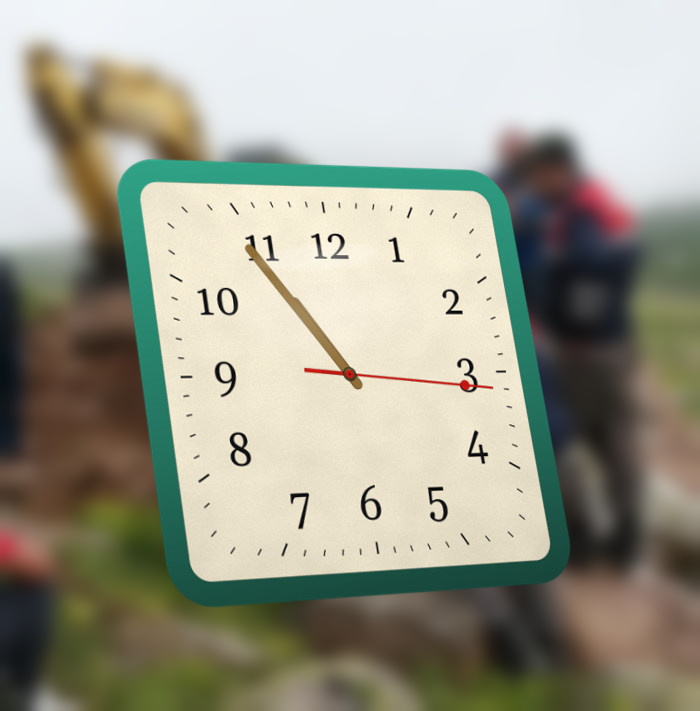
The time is 10h54m16s
